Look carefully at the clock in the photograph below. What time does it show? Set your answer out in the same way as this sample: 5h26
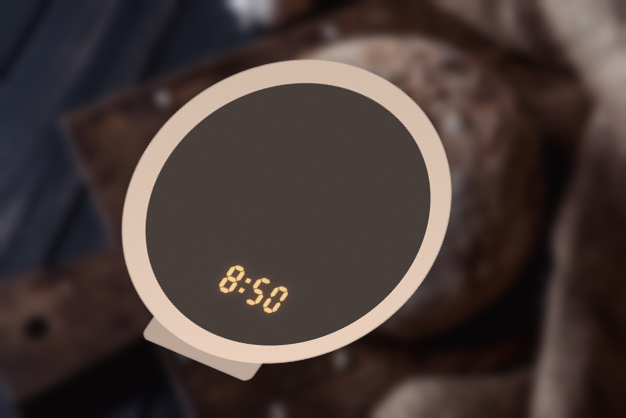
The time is 8h50
